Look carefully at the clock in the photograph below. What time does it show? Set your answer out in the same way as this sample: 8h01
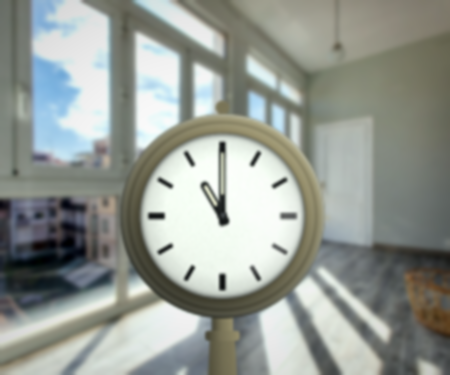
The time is 11h00
